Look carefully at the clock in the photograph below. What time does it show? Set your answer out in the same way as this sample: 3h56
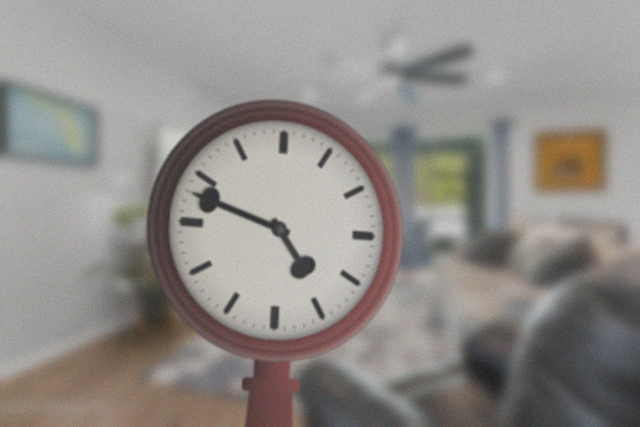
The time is 4h48
